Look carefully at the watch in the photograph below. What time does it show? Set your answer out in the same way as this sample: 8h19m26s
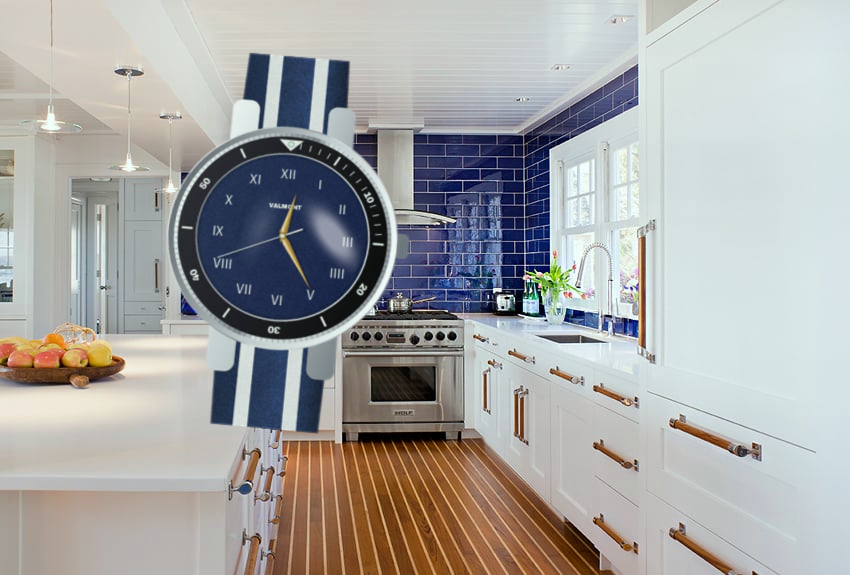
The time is 12h24m41s
